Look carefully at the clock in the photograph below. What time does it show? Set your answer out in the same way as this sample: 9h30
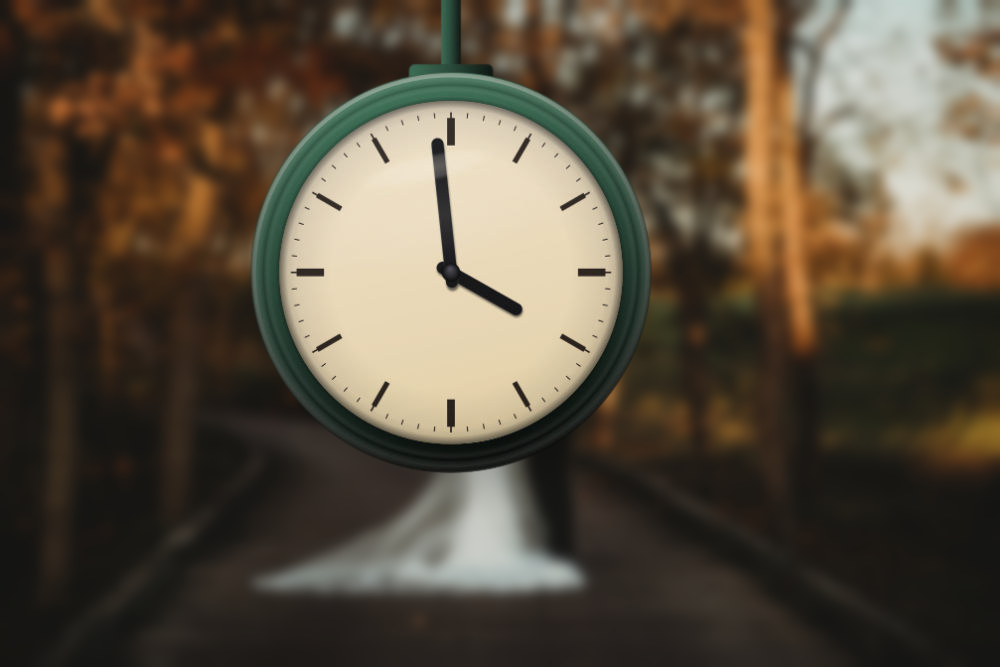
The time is 3h59
